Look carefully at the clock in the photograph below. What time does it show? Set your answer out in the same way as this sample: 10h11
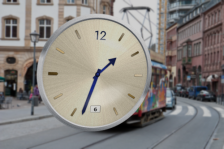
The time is 1h33
